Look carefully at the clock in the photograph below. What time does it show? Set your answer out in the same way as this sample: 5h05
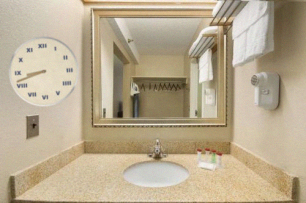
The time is 8h42
